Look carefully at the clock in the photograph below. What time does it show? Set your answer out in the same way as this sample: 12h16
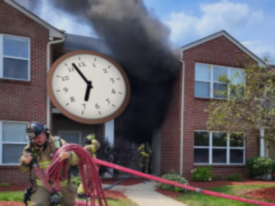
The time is 6h57
